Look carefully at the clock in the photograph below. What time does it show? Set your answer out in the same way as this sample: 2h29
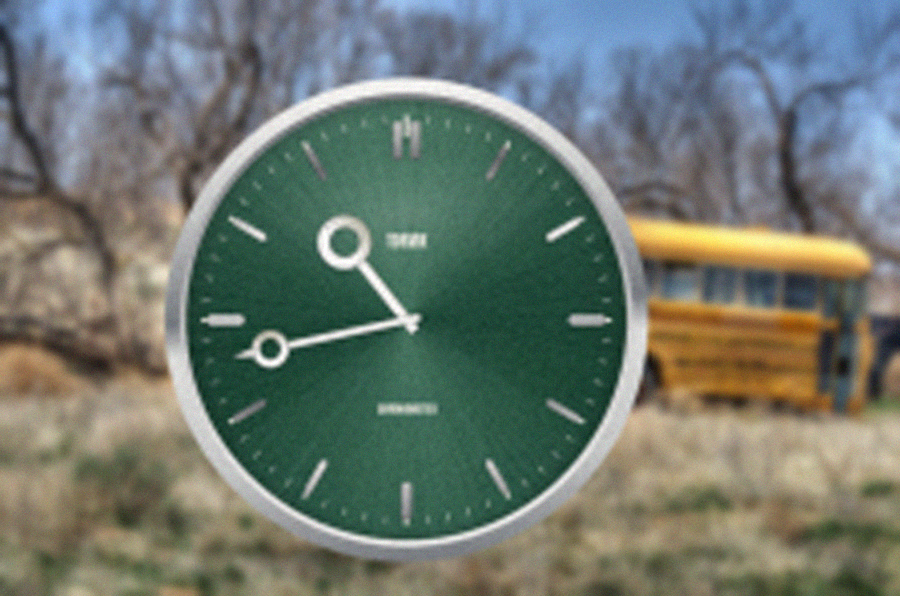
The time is 10h43
